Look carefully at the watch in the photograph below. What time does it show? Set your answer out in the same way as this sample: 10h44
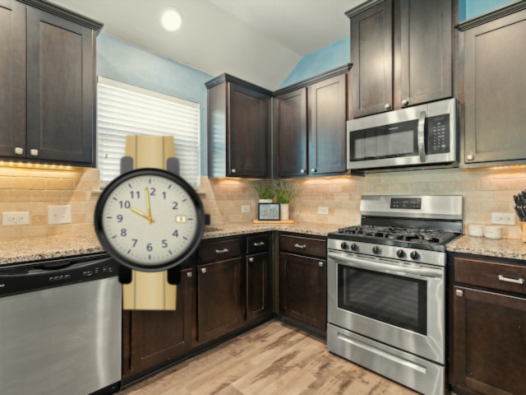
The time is 9h59
